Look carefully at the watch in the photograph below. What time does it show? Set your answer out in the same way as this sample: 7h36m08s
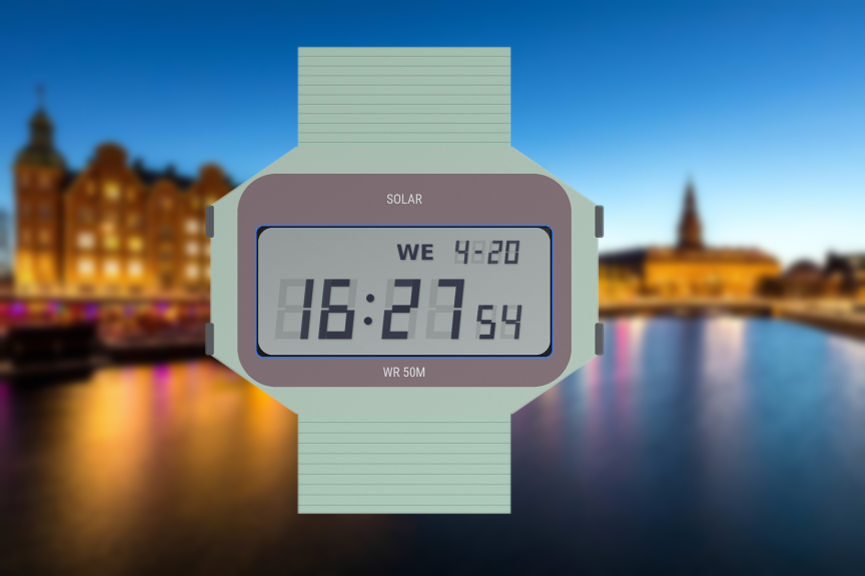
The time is 16h27m54s
